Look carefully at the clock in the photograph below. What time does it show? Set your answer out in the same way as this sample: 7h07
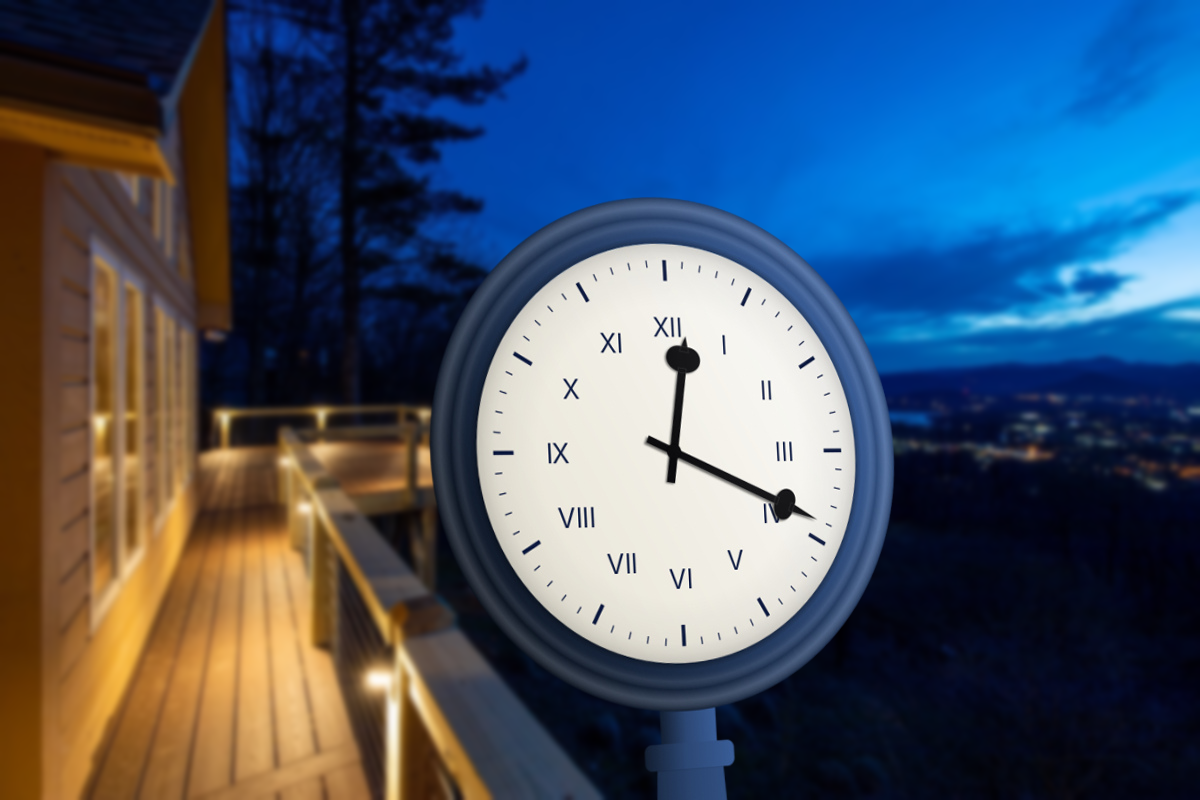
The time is 12h19
